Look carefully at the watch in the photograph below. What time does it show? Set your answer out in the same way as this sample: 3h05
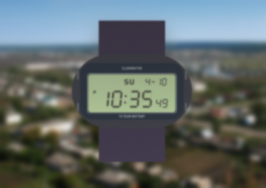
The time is 10h35
